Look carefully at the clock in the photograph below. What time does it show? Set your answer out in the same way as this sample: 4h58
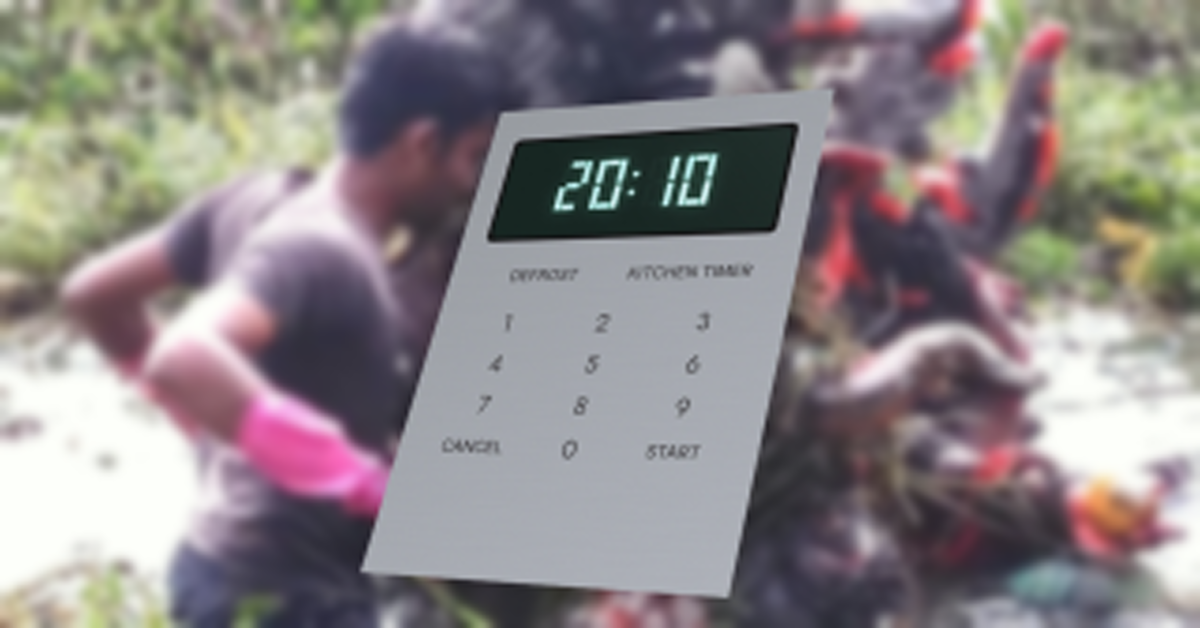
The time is 20h10
